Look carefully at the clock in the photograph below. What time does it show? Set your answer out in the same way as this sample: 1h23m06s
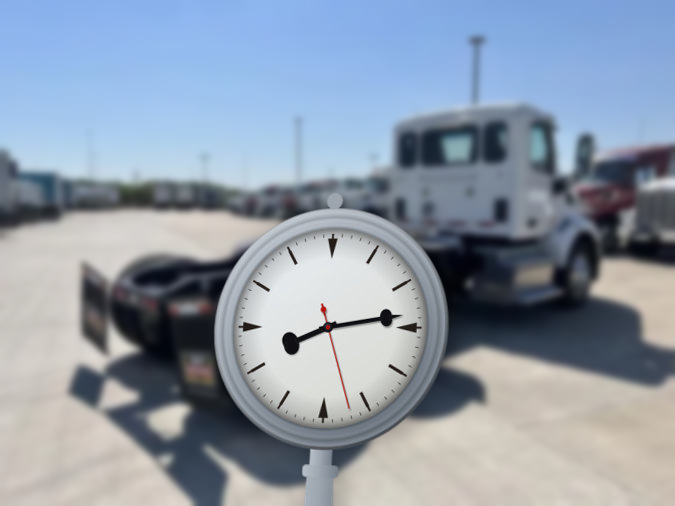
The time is 8h13m27s
